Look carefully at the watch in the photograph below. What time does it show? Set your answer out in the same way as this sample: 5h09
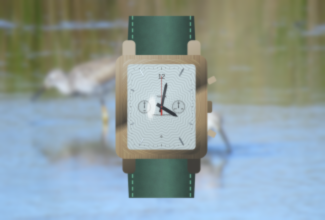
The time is 4h02
